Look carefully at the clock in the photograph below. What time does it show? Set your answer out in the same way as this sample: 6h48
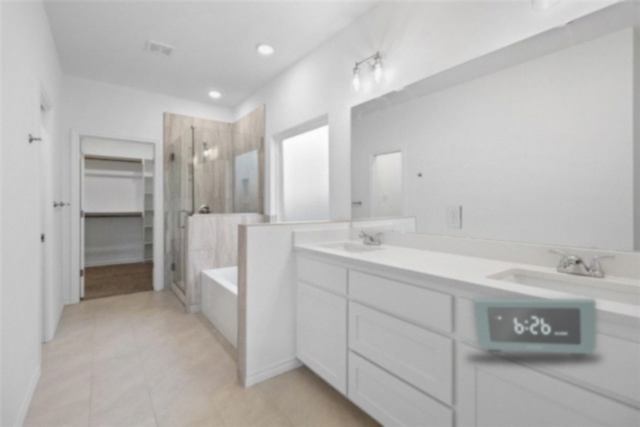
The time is 6h26
